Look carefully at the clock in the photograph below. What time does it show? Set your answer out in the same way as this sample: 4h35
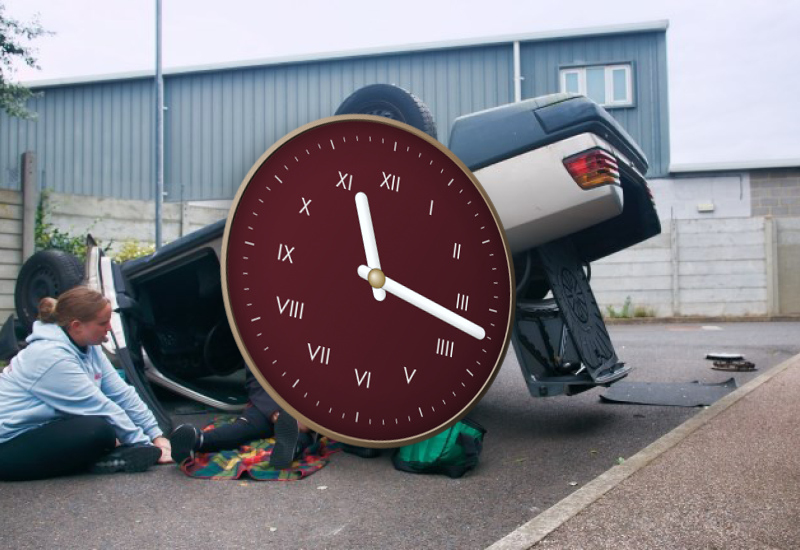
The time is 11h17
